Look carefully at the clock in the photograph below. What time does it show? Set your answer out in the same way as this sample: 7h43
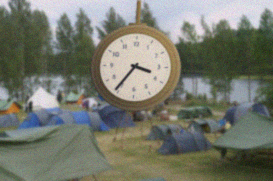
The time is 3h36
